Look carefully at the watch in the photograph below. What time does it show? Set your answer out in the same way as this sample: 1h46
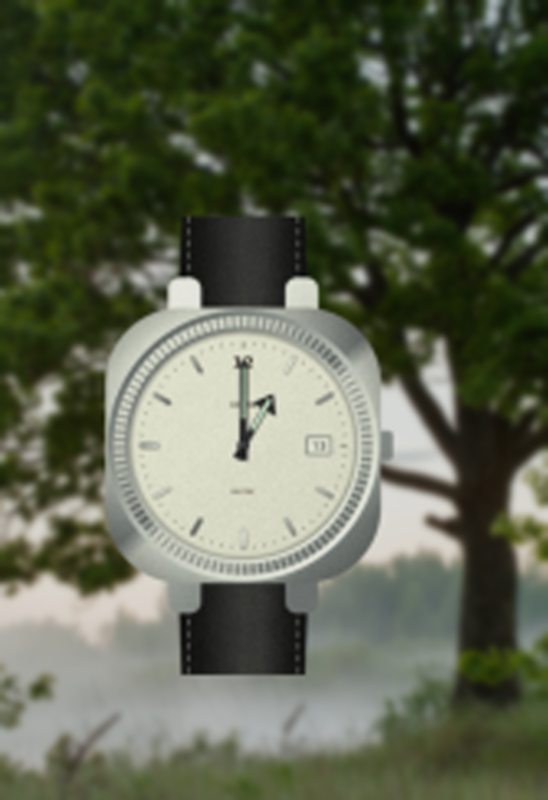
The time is 1h00
